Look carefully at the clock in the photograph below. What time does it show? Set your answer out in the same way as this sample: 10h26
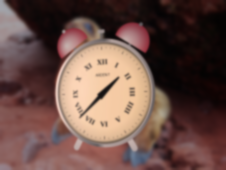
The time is 1h38
